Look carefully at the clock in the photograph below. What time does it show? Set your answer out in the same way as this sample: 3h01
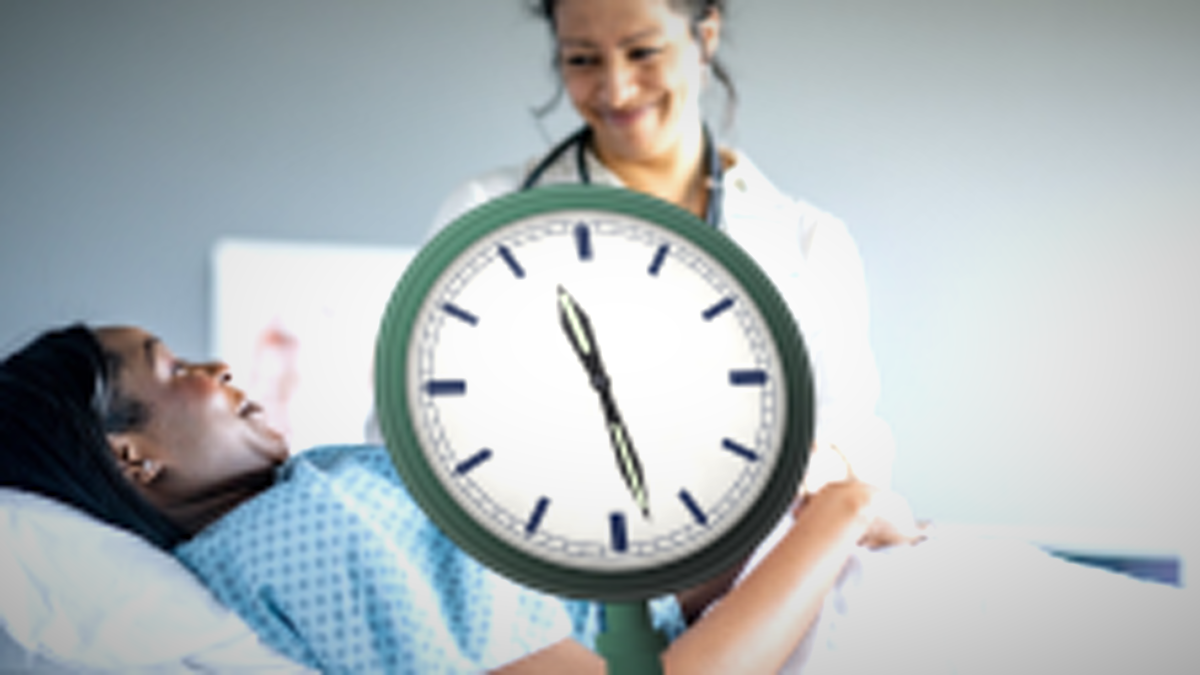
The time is 11h28
